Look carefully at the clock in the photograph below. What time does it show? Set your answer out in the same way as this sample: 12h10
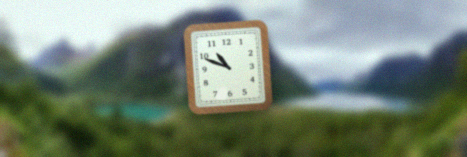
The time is 10h49
